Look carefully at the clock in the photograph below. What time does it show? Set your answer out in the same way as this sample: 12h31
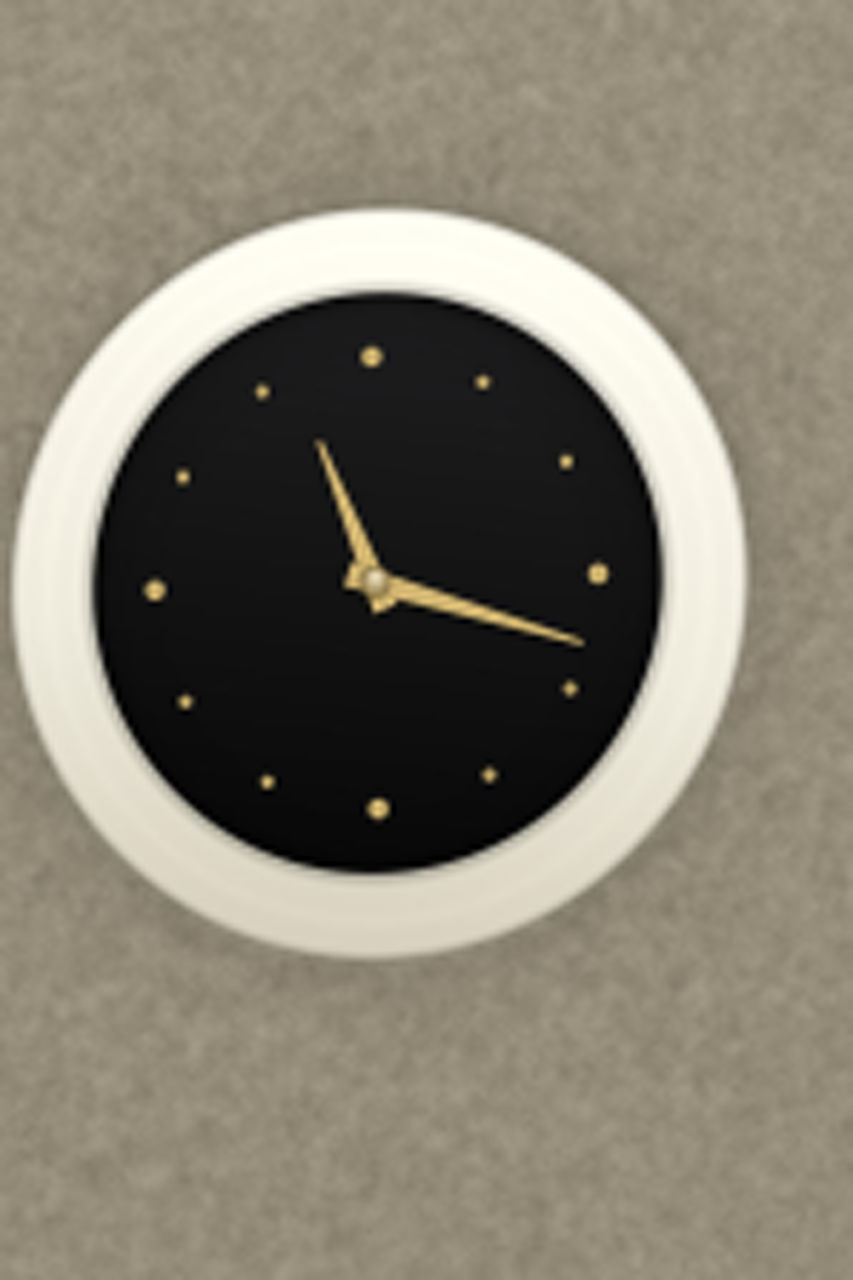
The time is 11h18
